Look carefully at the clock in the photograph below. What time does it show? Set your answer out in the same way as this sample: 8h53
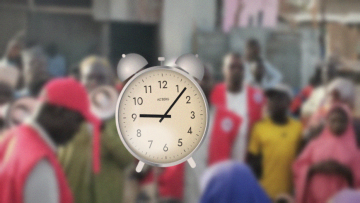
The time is 9h07
